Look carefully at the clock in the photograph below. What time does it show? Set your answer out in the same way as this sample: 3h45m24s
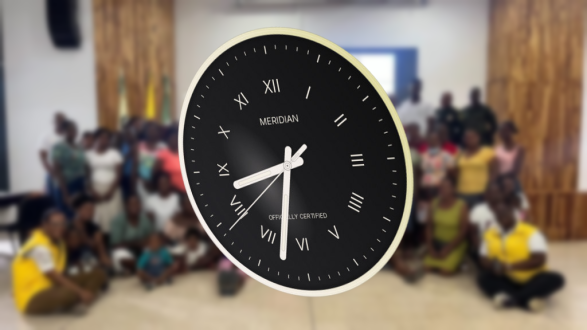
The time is 8h32m39s
